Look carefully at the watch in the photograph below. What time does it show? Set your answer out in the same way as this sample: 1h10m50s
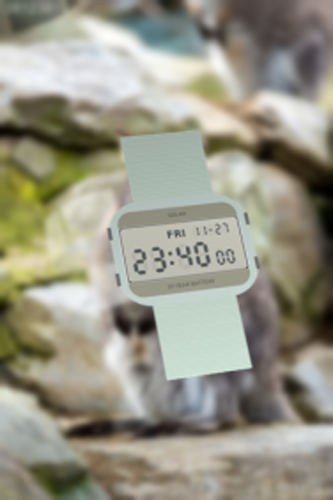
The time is 23h40m00s
